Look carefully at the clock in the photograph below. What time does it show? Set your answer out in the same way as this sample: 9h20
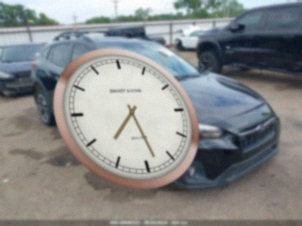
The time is 7h28
